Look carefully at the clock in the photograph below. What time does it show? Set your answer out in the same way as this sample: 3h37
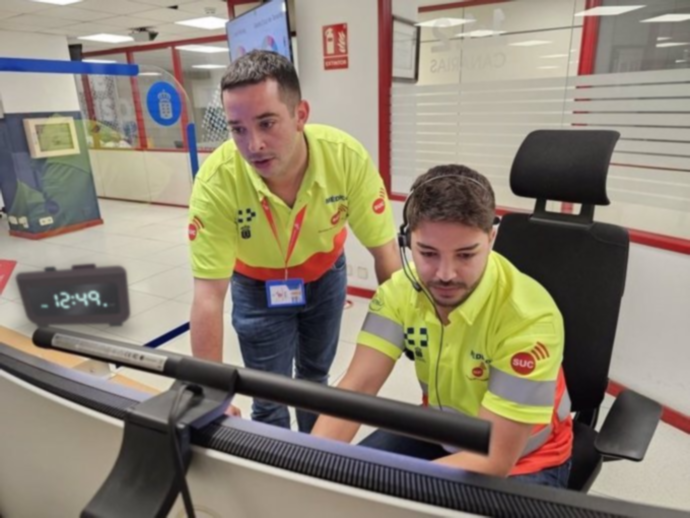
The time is 12h49
